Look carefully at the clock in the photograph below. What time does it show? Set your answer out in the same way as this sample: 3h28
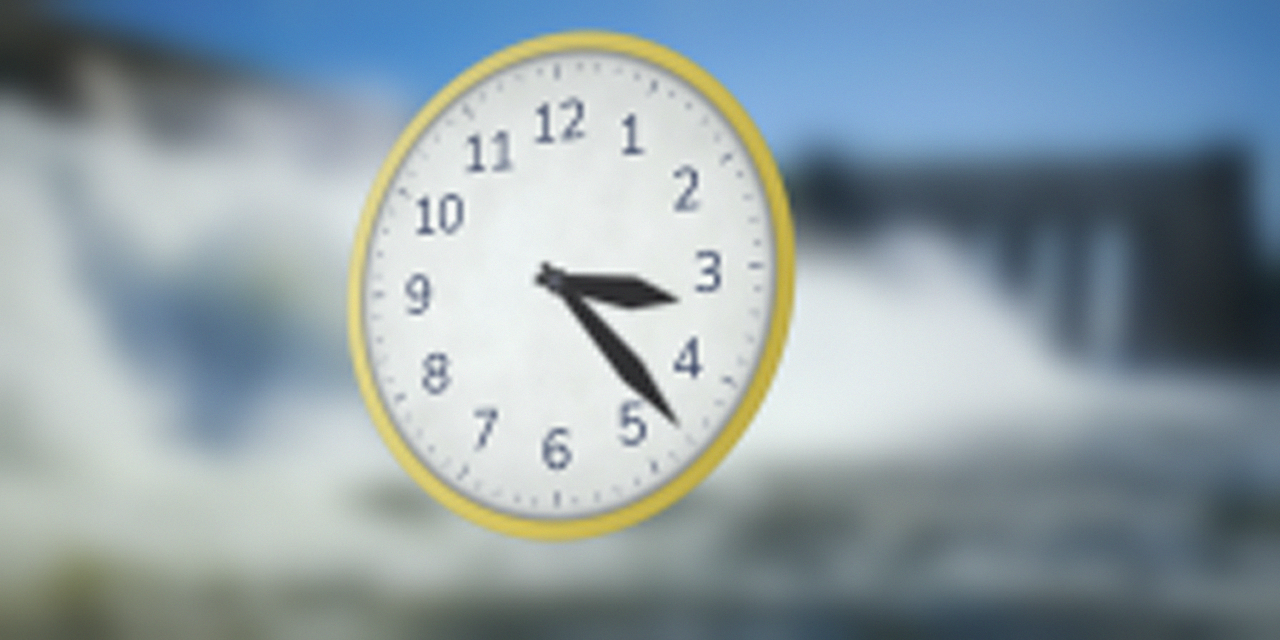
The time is 3h23
